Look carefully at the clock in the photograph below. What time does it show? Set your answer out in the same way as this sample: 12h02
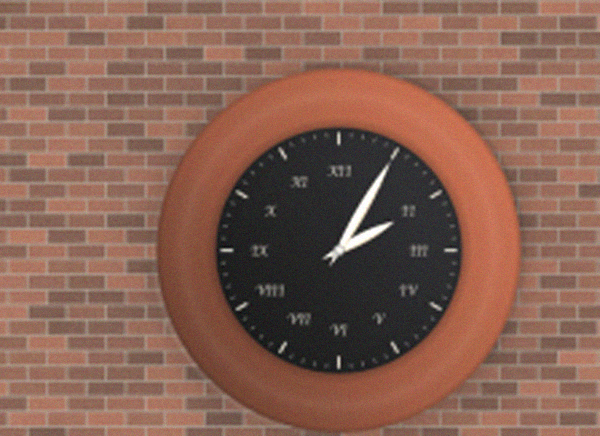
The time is 2h05
